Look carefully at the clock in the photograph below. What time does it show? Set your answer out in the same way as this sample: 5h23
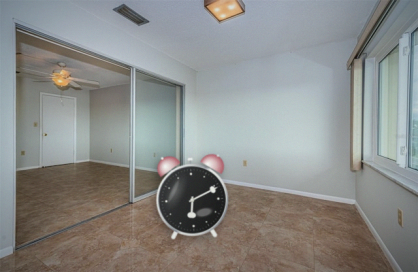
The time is 6h11
